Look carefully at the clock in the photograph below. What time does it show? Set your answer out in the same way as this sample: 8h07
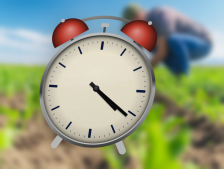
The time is 4h21
